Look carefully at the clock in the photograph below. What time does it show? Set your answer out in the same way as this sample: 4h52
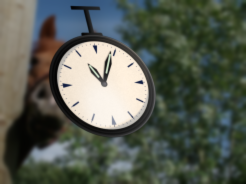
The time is 11h04
